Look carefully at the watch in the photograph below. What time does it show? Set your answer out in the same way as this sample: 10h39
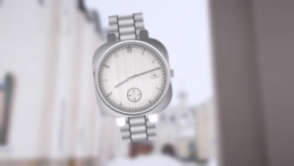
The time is 8h13
